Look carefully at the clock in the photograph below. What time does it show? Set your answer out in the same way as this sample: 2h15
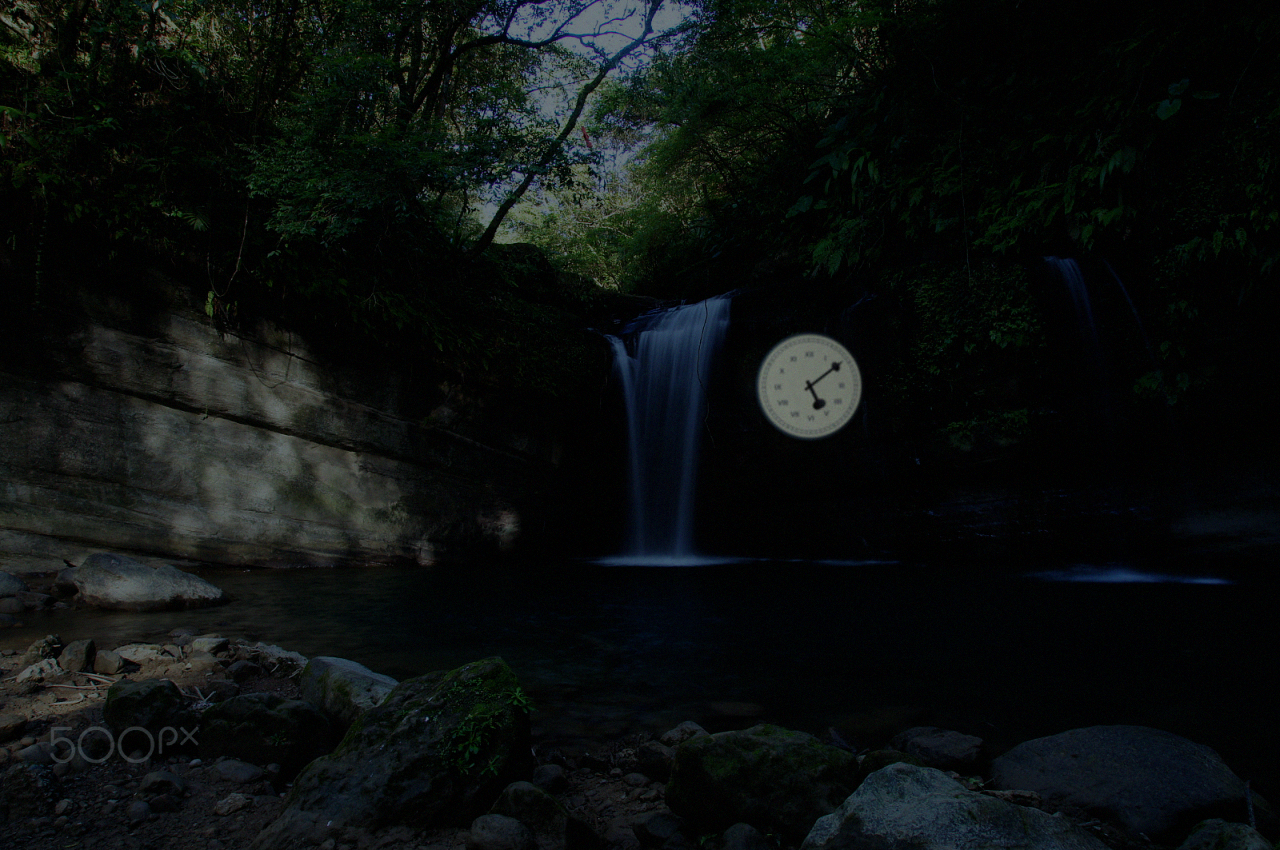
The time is 5h09
